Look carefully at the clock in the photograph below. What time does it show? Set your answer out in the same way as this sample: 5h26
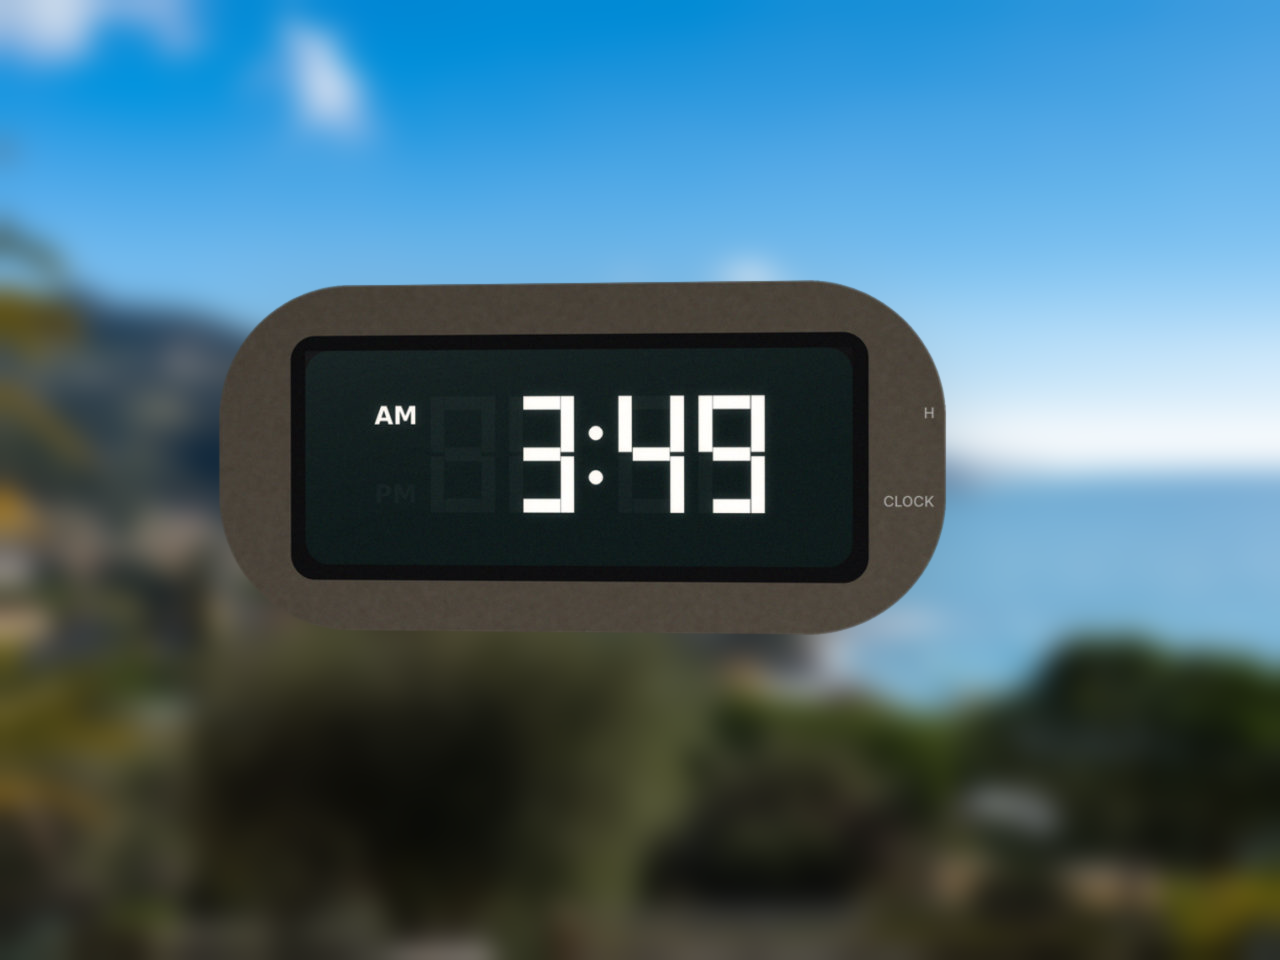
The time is 3h49
